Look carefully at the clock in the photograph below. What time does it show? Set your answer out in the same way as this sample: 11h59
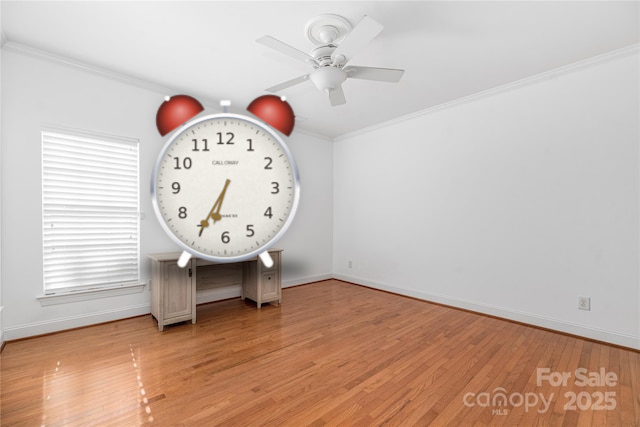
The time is 6h35
